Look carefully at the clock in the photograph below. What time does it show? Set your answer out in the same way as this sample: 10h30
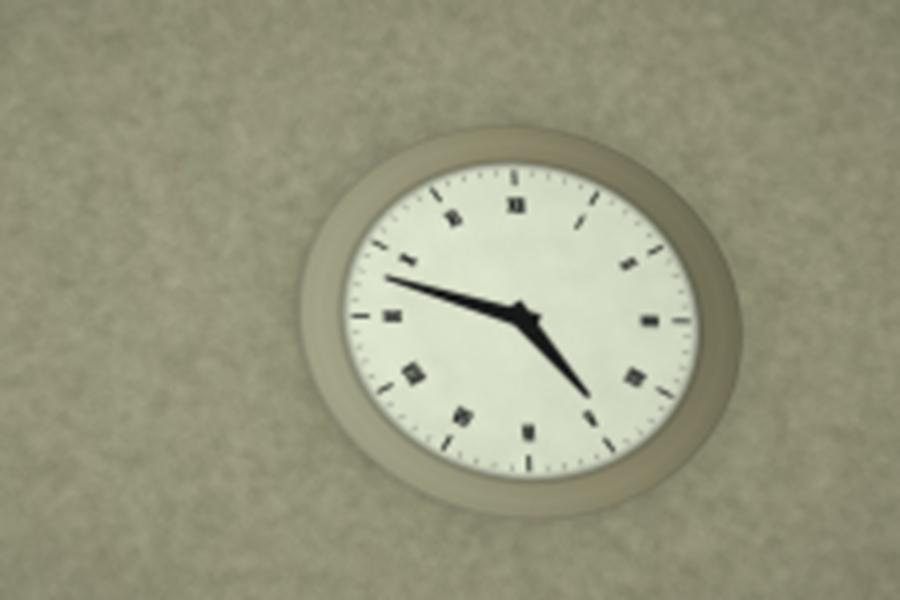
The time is 4h48
